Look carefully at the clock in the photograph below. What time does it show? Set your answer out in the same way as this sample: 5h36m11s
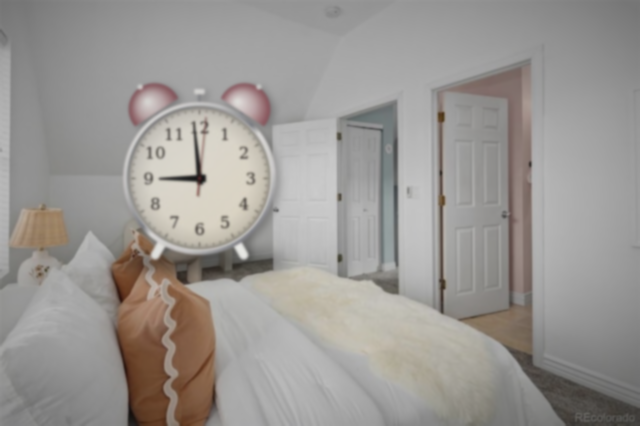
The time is 8h59m01s
